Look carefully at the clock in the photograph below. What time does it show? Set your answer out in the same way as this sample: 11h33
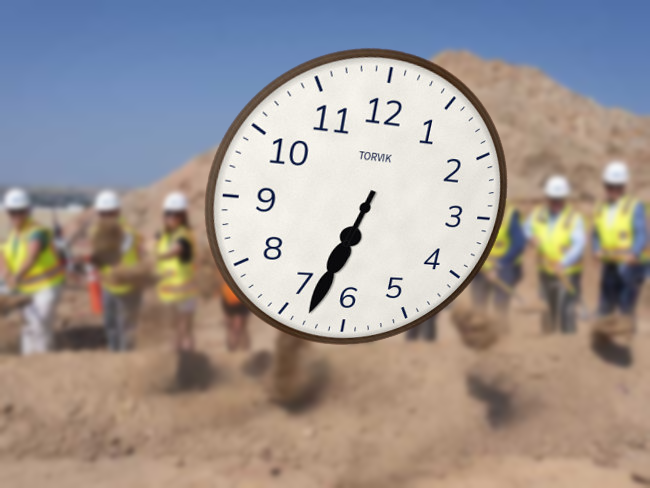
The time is 6h33
